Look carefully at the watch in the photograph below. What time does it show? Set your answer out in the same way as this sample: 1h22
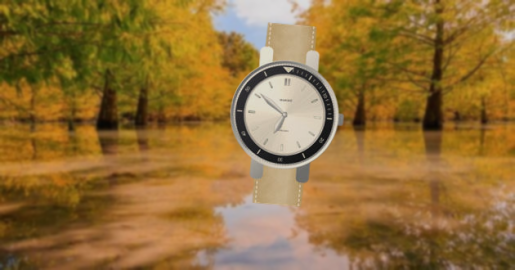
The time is 6h51
